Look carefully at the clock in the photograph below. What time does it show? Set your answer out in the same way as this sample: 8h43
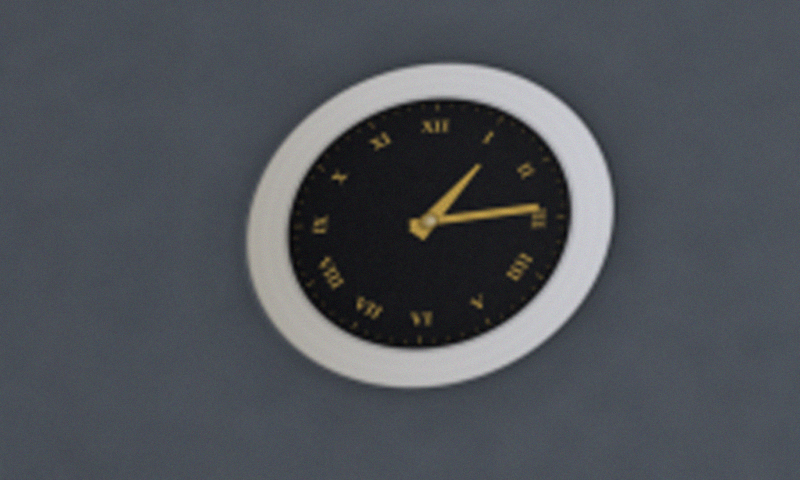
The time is 1h14
